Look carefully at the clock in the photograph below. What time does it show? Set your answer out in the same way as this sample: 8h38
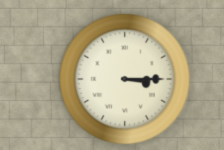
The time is 3h15
